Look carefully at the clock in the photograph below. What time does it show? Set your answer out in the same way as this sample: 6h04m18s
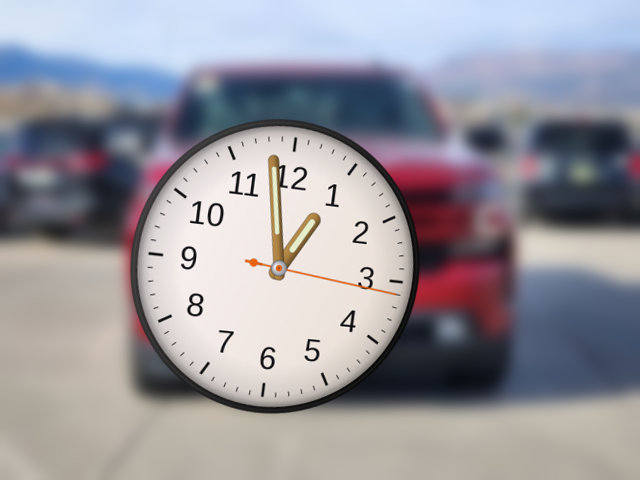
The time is 12h58m16s
